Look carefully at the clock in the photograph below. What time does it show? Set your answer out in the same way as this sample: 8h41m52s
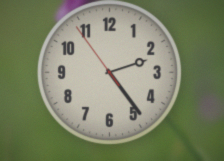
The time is 2h23m54s
